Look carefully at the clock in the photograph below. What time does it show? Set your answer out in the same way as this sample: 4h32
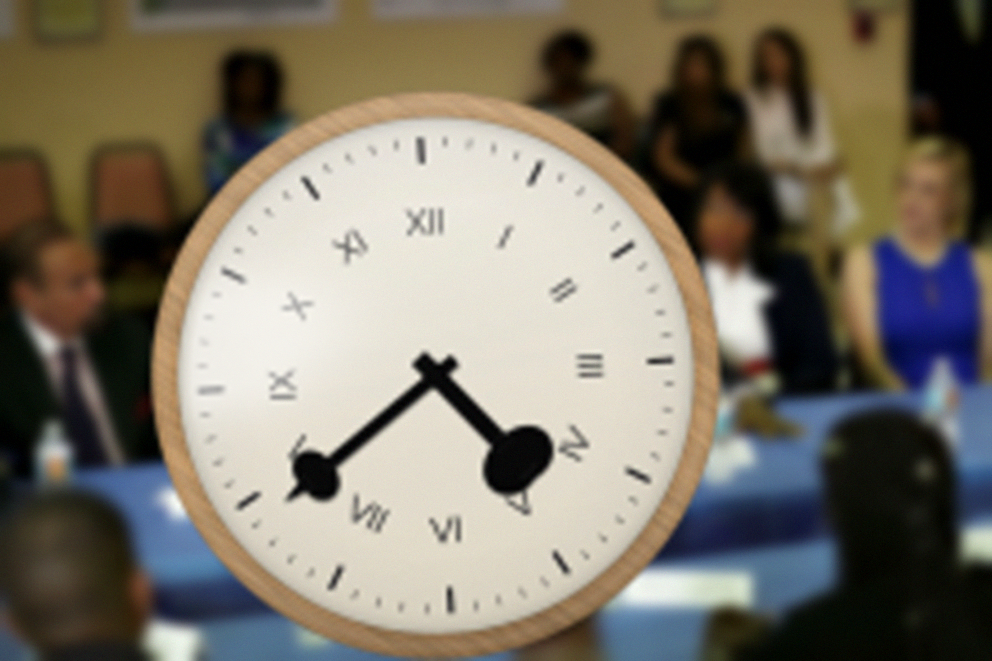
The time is 4h39
